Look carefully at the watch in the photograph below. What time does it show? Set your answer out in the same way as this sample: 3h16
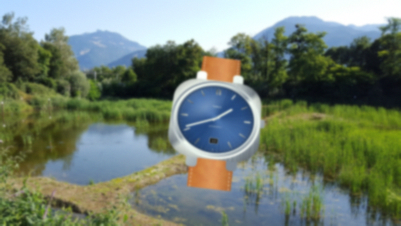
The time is 1h41
